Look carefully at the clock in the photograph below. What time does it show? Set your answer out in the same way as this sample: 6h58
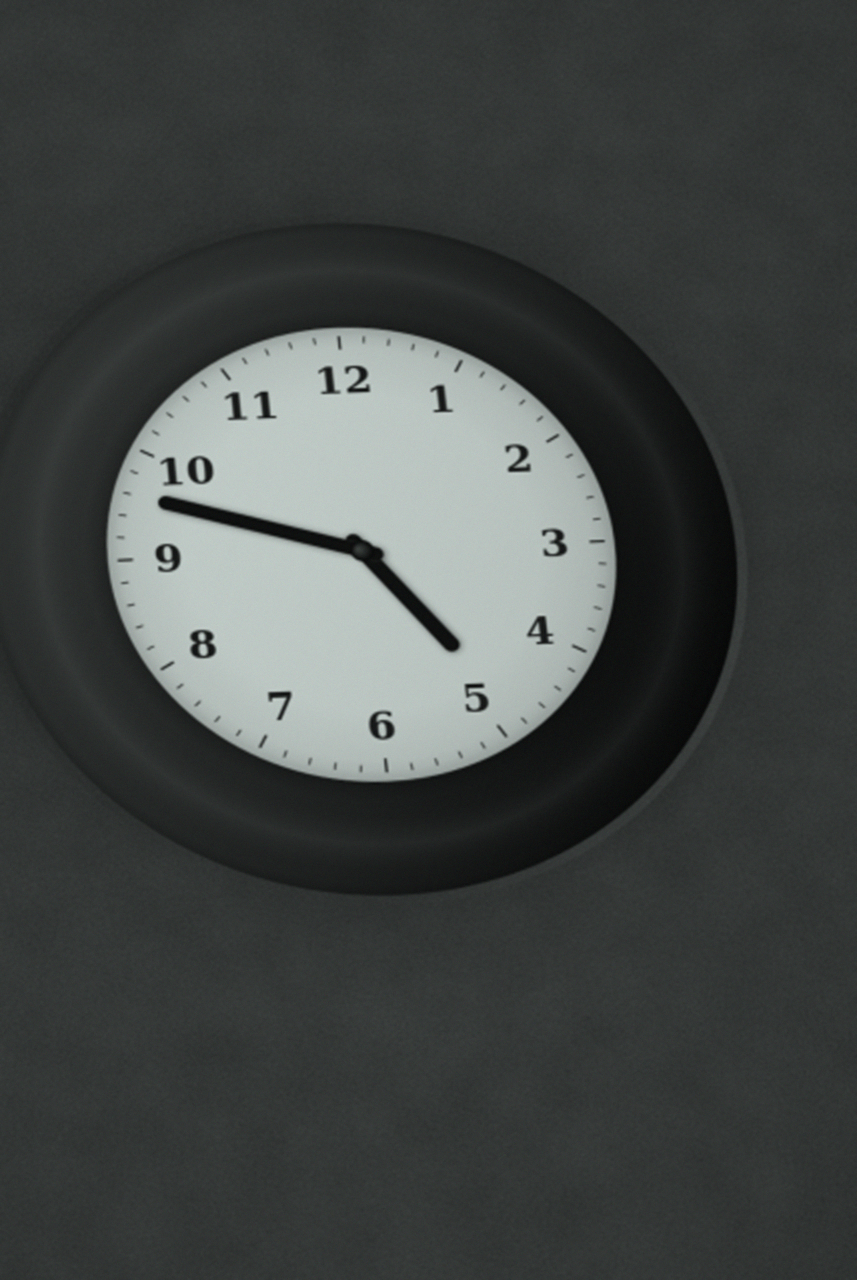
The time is 4h48
